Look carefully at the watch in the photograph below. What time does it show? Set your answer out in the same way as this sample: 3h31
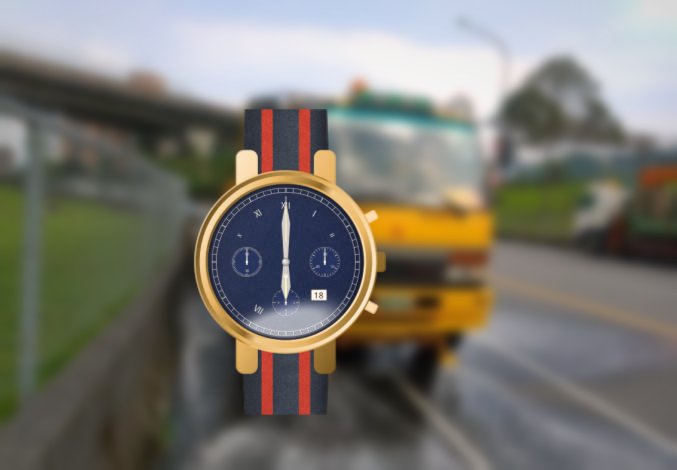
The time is 6h00
